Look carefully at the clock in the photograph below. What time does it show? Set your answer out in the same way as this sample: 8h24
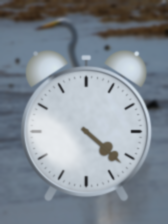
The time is 4h22
